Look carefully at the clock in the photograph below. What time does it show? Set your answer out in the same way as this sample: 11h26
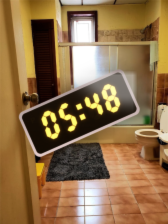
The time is 5h48
